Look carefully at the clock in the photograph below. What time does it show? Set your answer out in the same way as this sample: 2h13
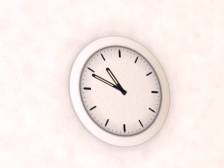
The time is 10h49
